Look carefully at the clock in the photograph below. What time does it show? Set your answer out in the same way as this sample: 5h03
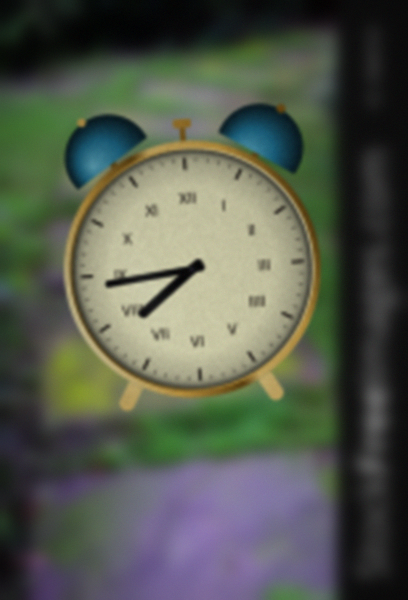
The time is 7h44
